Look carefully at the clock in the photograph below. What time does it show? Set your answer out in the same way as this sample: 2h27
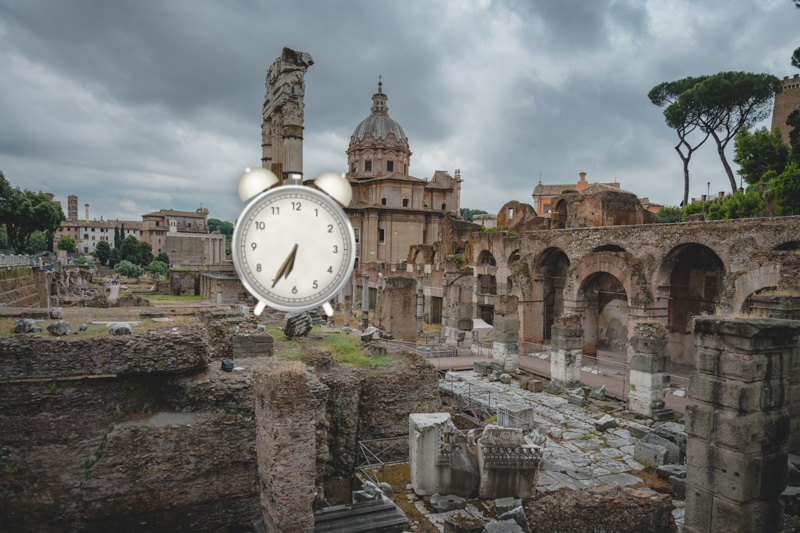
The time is 6h35
